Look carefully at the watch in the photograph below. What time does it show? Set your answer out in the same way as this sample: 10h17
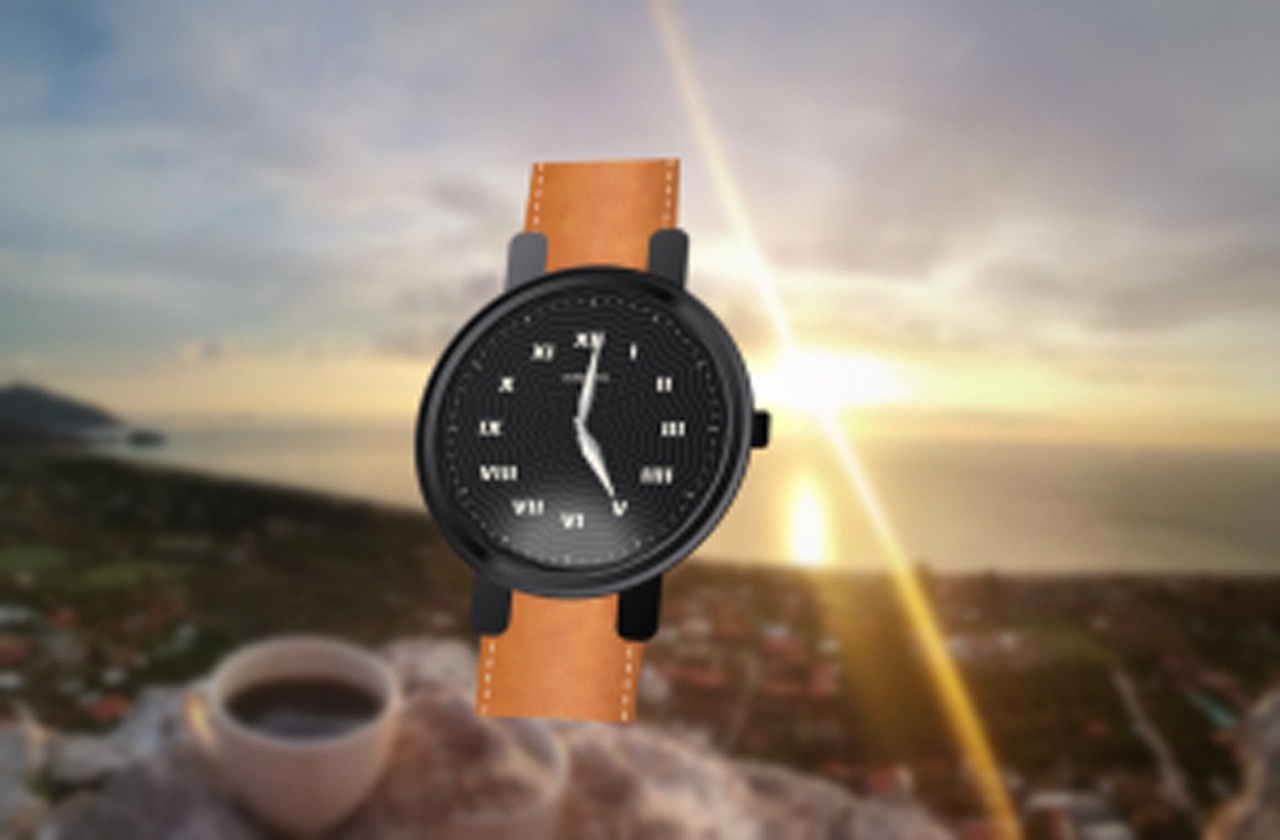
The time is 5h01
